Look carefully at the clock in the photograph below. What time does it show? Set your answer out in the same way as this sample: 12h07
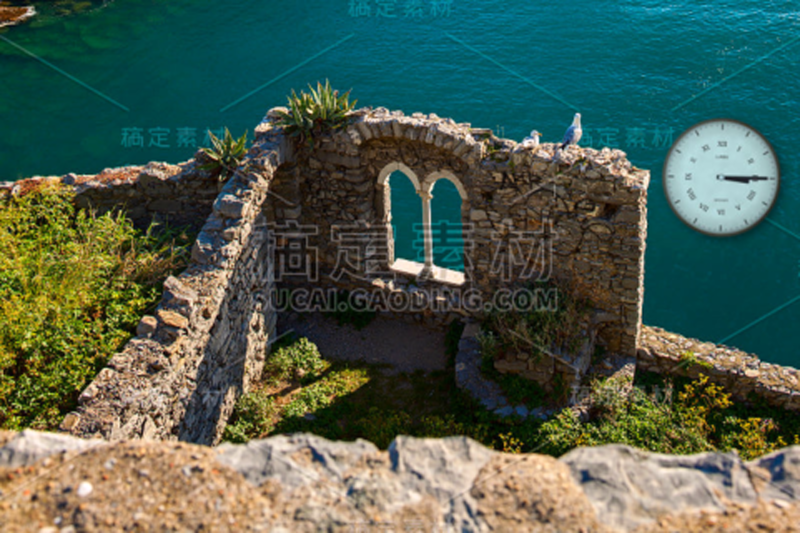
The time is 3h15
